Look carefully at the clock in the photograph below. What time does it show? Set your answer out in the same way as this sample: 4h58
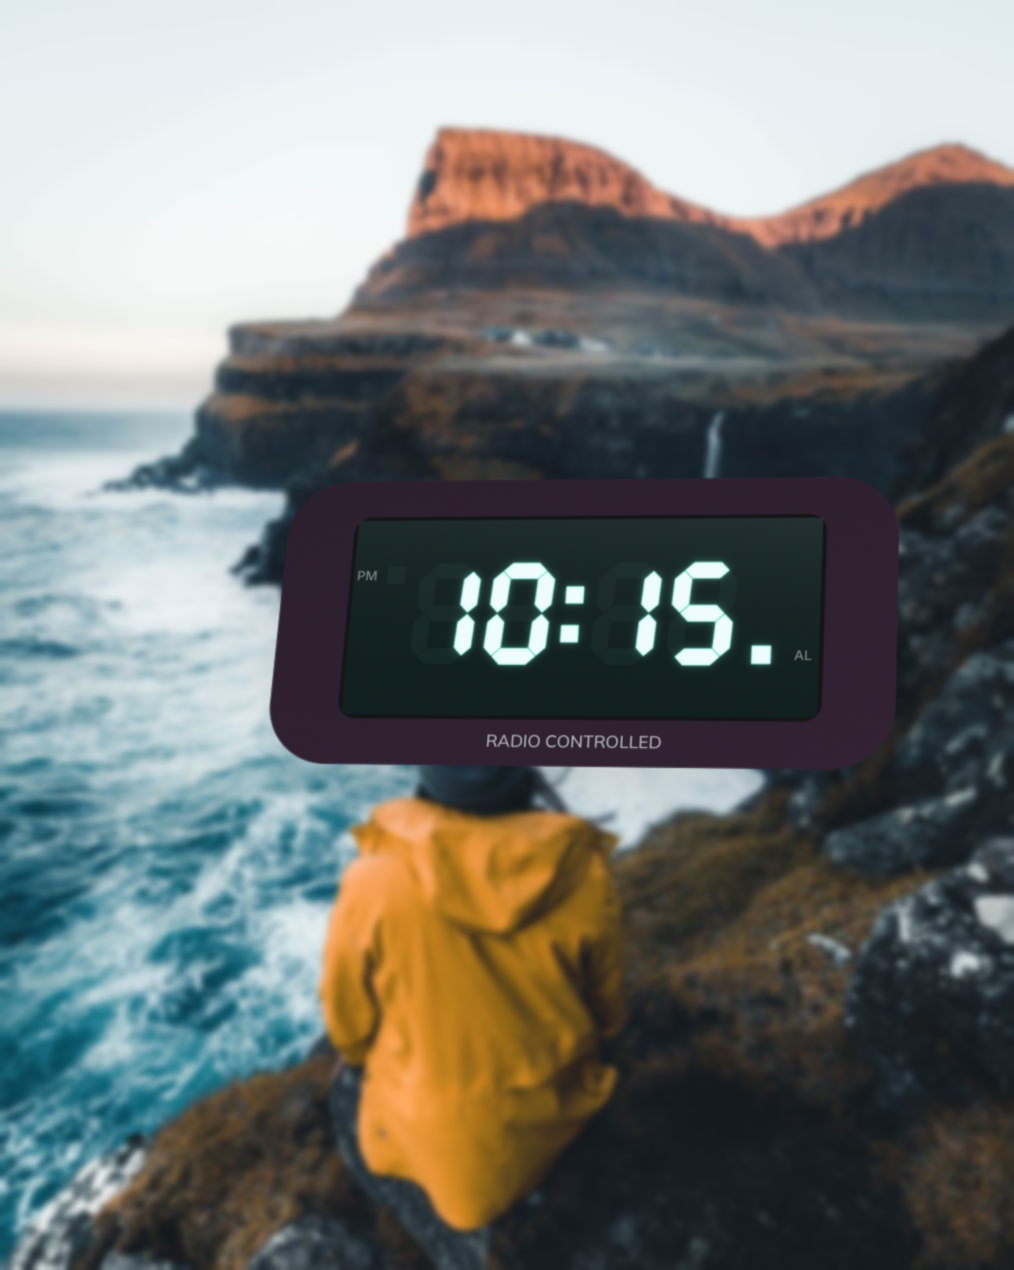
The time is 10h15
